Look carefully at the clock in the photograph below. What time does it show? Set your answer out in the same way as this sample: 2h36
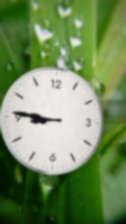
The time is 8h46
